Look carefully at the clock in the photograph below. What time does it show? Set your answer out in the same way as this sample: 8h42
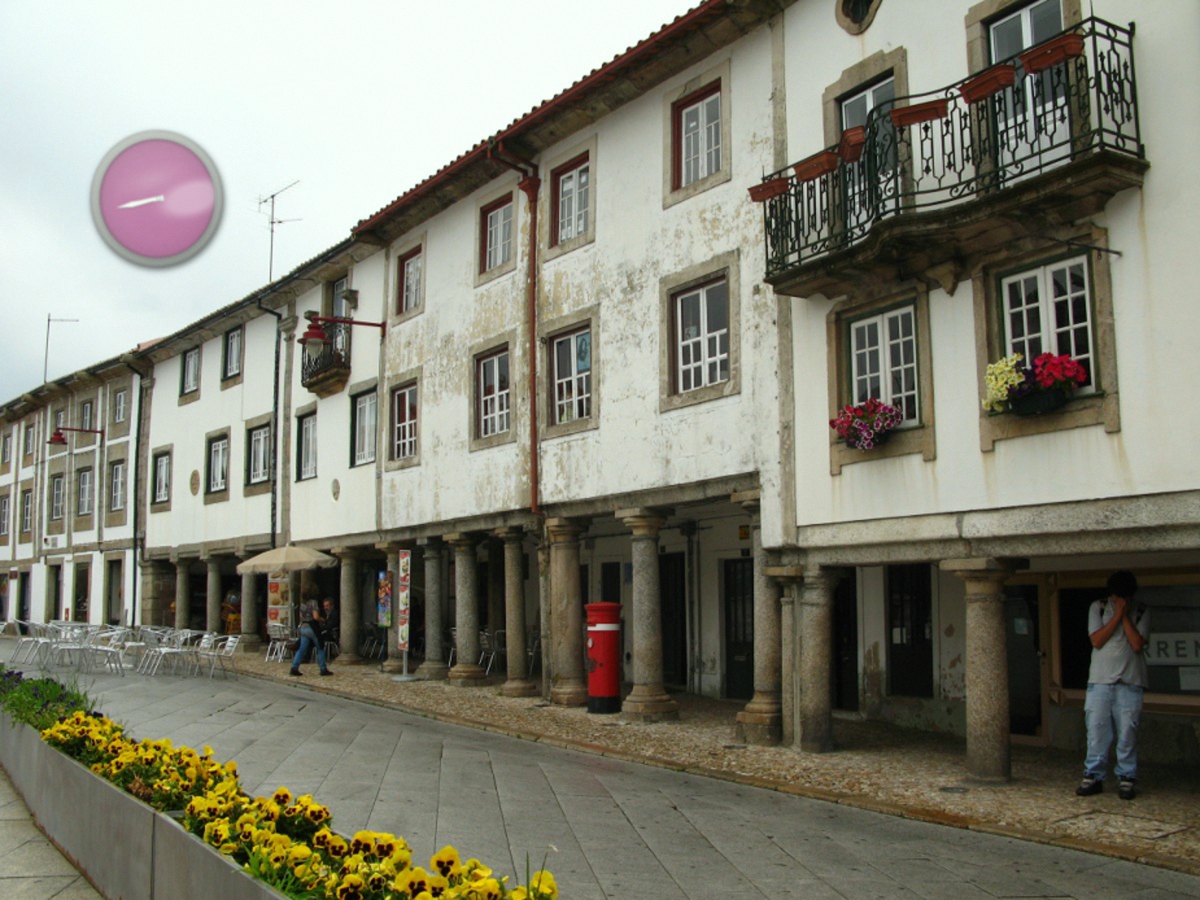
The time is 8h43
